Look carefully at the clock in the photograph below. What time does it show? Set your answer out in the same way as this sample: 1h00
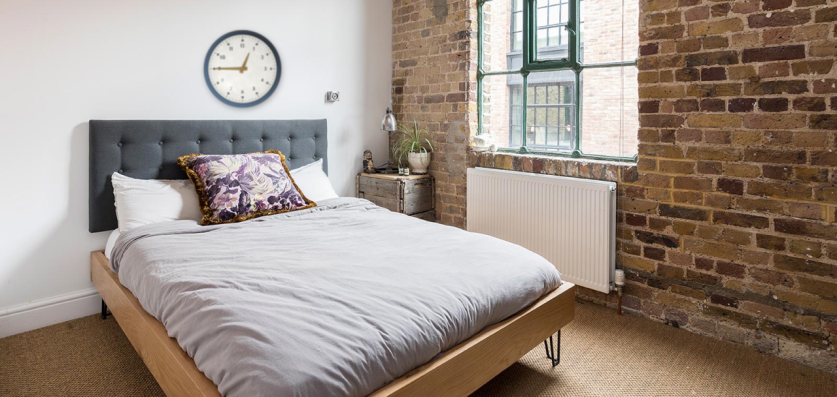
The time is 12h45
